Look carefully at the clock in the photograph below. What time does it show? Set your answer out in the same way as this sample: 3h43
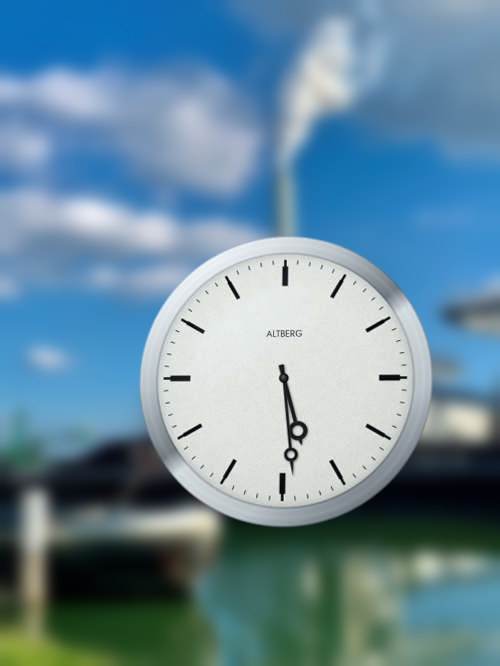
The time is 5h29
